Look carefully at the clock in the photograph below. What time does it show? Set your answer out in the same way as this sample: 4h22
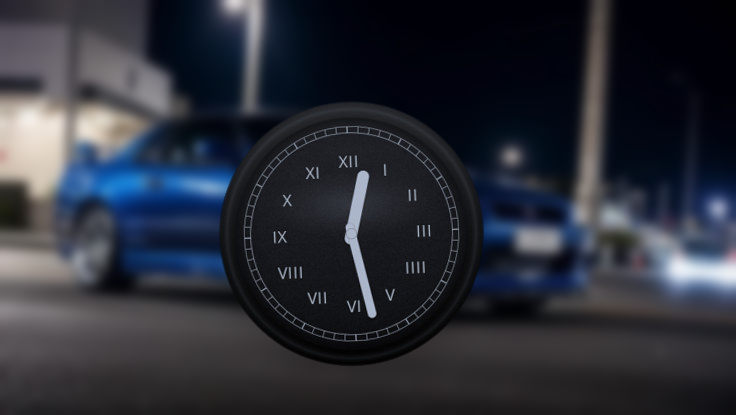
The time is 12h28
